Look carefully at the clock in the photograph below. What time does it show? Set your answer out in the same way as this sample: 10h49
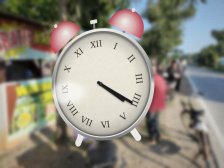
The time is 4h21
